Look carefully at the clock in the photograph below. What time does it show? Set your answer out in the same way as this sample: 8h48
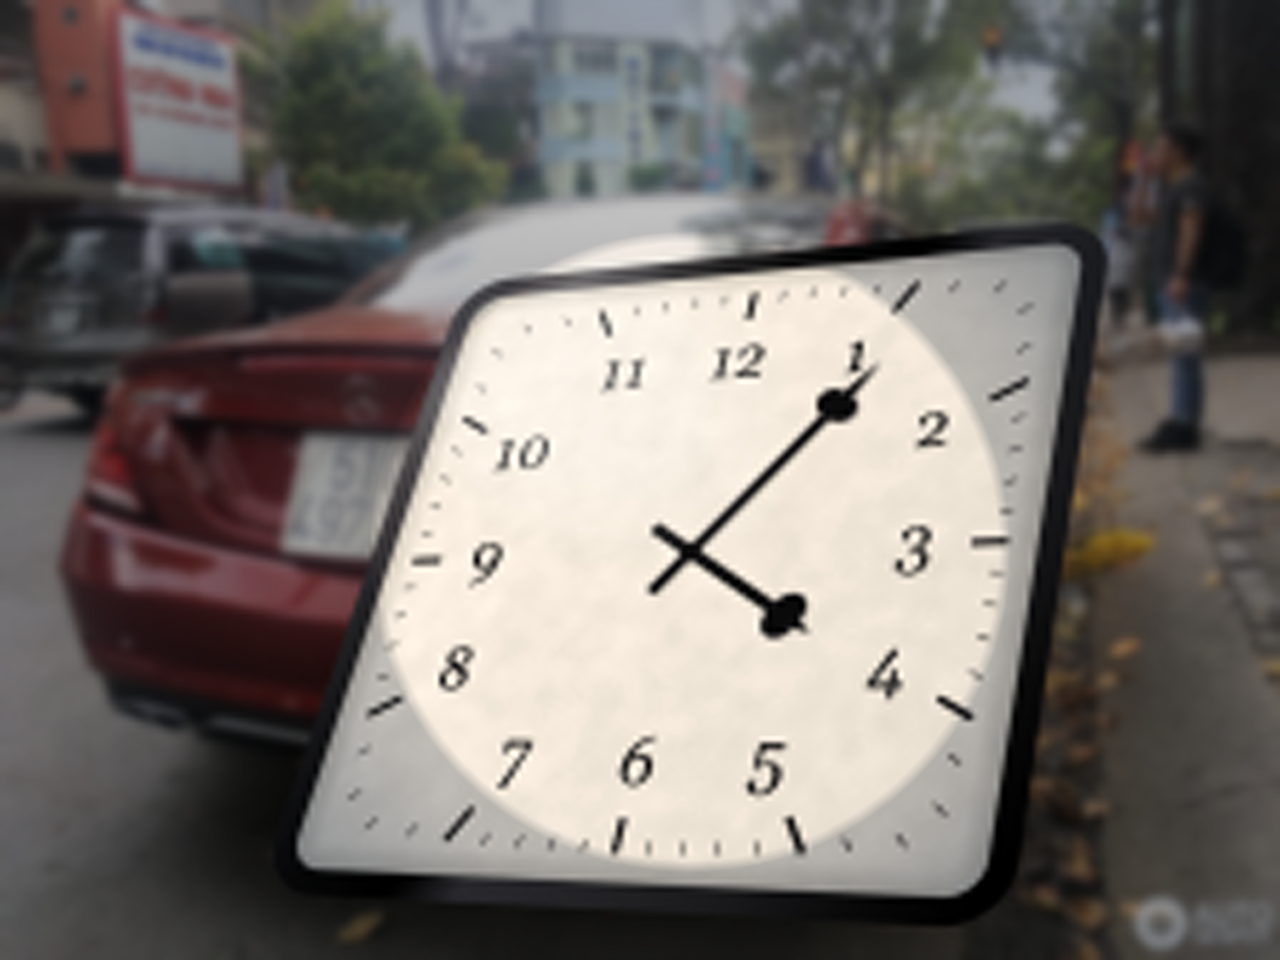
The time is 4h06
